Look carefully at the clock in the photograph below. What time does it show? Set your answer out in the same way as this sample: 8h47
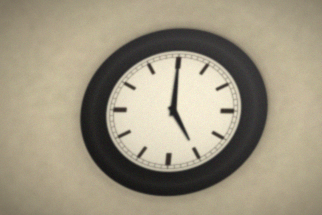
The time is 5h00
